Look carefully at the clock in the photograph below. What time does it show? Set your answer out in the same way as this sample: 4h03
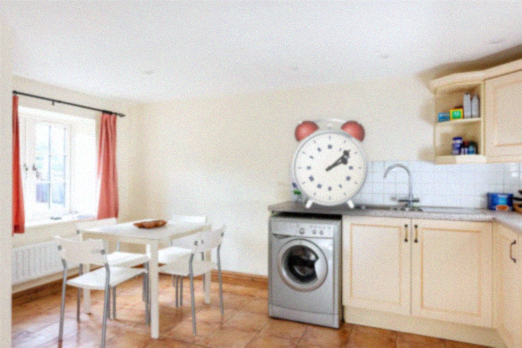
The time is 2h08
